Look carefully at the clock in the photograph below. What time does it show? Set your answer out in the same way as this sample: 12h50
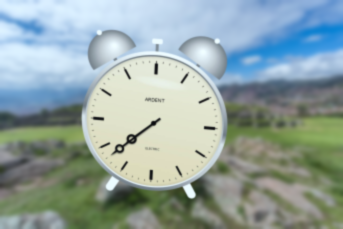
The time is 7h38
